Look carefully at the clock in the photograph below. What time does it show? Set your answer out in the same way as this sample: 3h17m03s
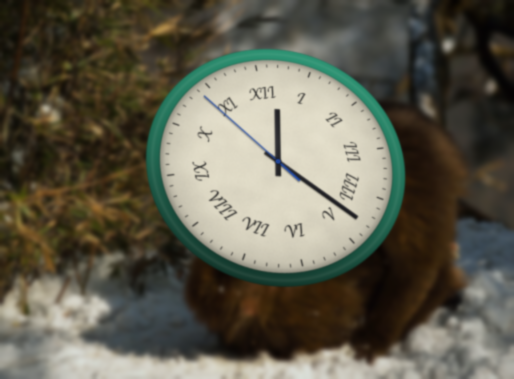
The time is 12h22m54s
